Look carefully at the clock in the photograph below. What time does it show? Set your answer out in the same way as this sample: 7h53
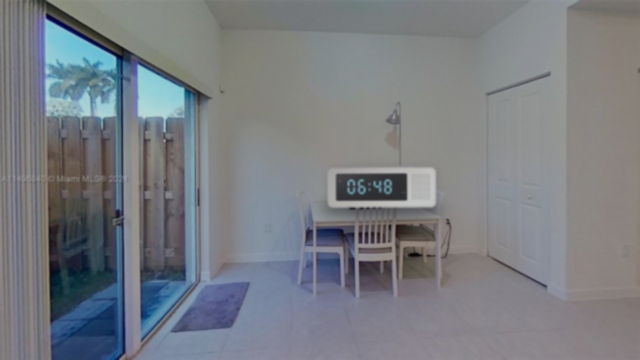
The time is 6h48
